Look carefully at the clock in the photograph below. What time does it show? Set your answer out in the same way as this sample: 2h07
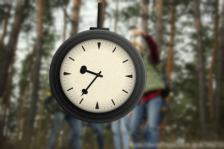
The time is 9h36
